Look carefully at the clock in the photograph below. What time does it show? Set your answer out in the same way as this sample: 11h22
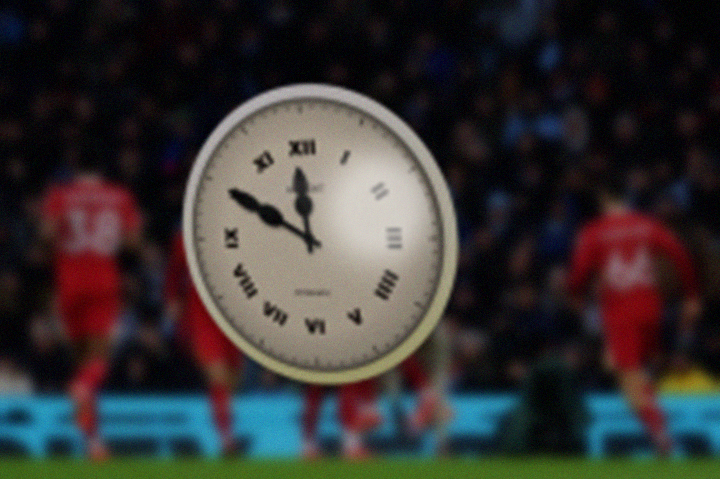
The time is 11h50
